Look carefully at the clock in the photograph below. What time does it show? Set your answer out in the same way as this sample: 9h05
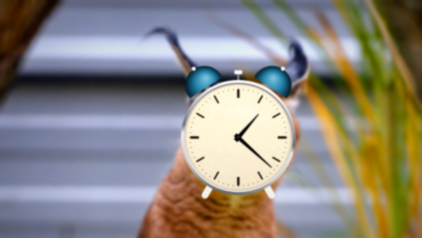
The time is 1h22
